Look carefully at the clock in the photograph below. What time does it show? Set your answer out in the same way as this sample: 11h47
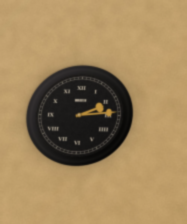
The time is 2h14
